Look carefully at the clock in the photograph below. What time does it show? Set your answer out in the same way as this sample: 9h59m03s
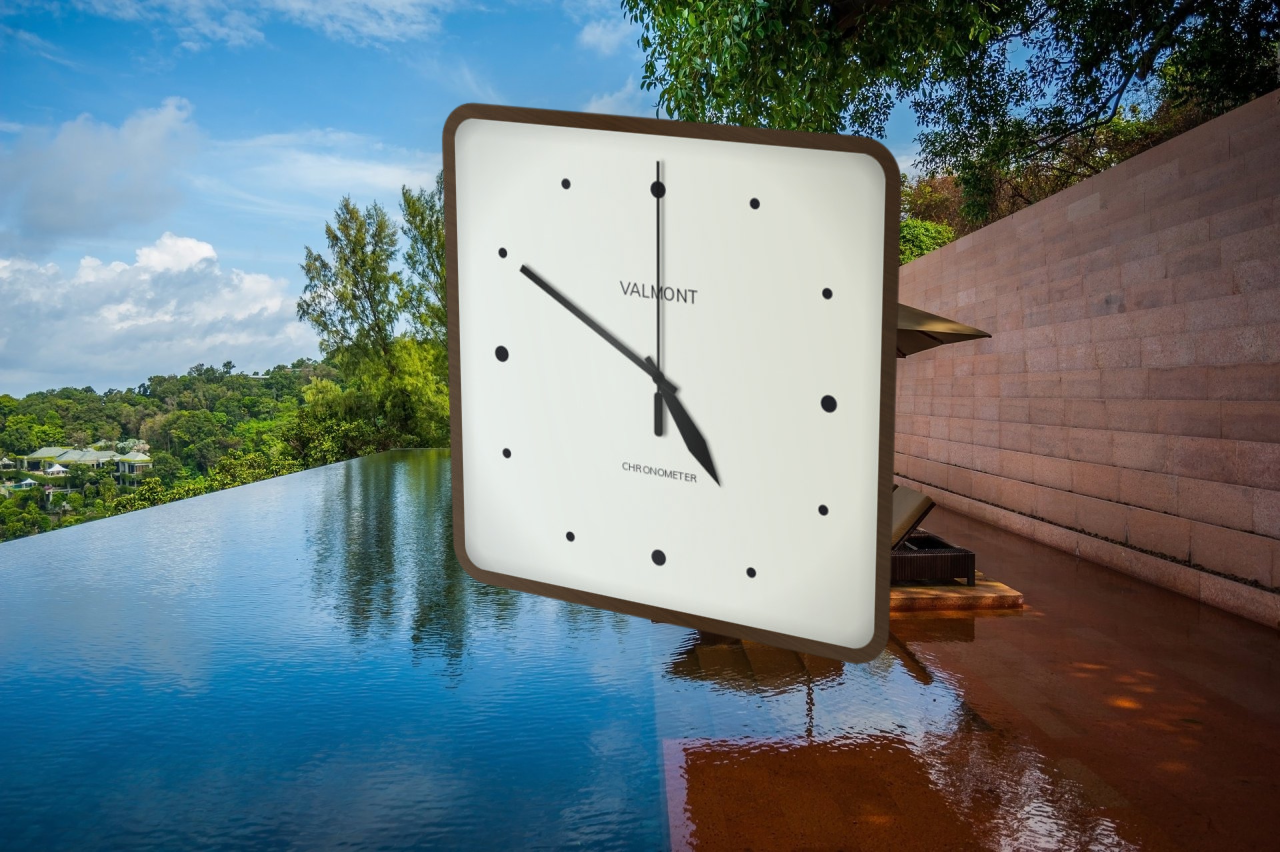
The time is 4h50m00s
